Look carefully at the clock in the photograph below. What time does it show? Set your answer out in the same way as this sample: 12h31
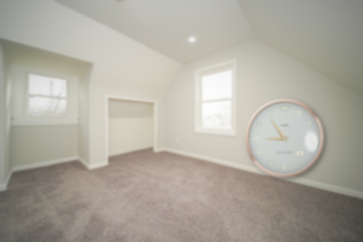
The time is 8h54
